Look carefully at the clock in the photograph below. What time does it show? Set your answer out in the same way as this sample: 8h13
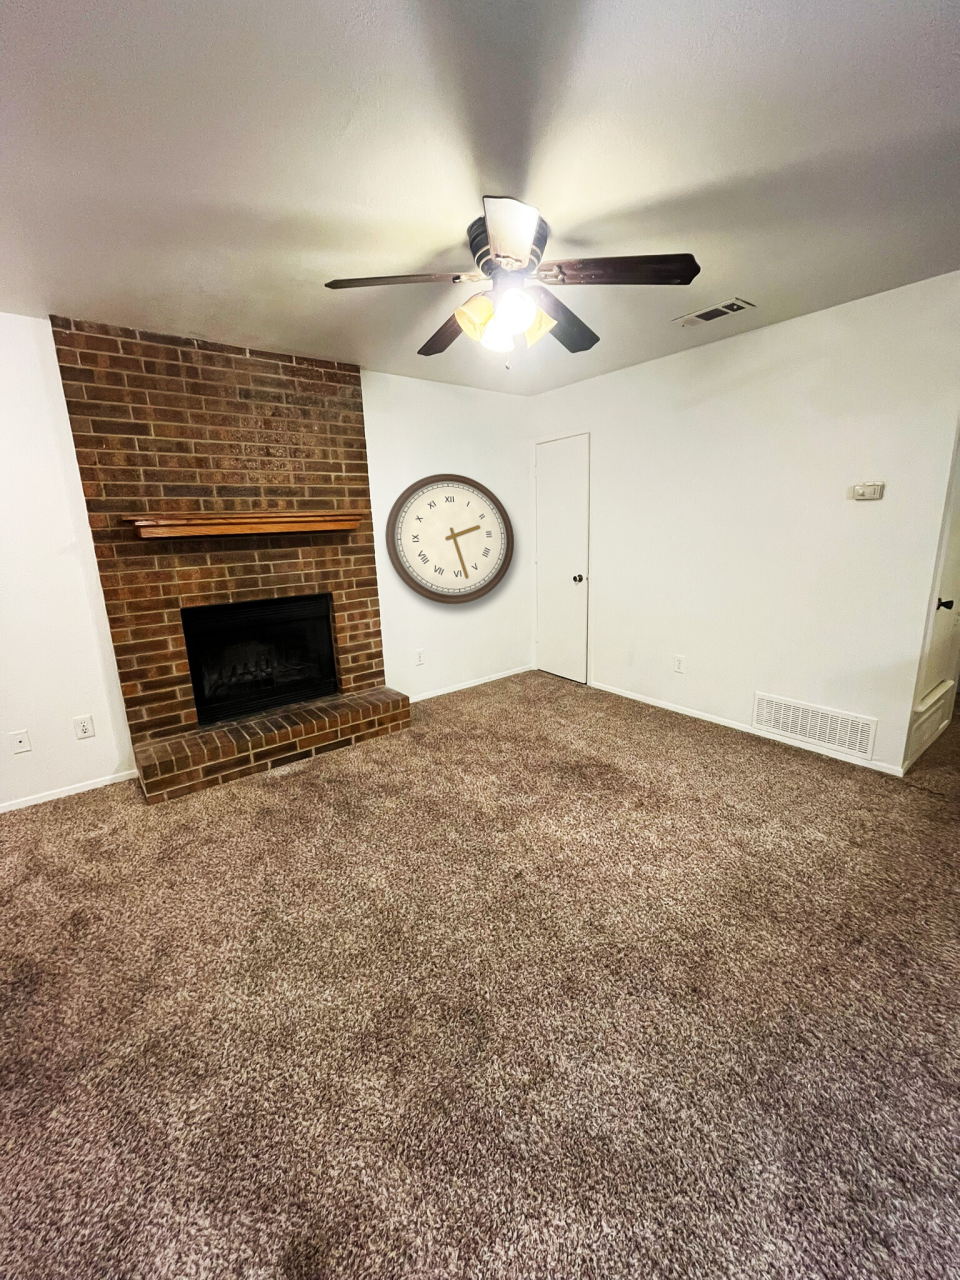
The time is 2h28
